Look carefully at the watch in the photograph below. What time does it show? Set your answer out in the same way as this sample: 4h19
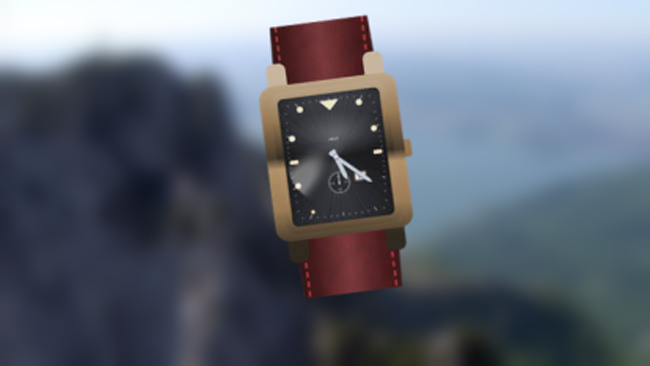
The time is 5h22
